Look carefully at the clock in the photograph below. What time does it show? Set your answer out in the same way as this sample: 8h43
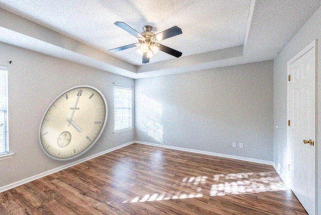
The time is 4h00
